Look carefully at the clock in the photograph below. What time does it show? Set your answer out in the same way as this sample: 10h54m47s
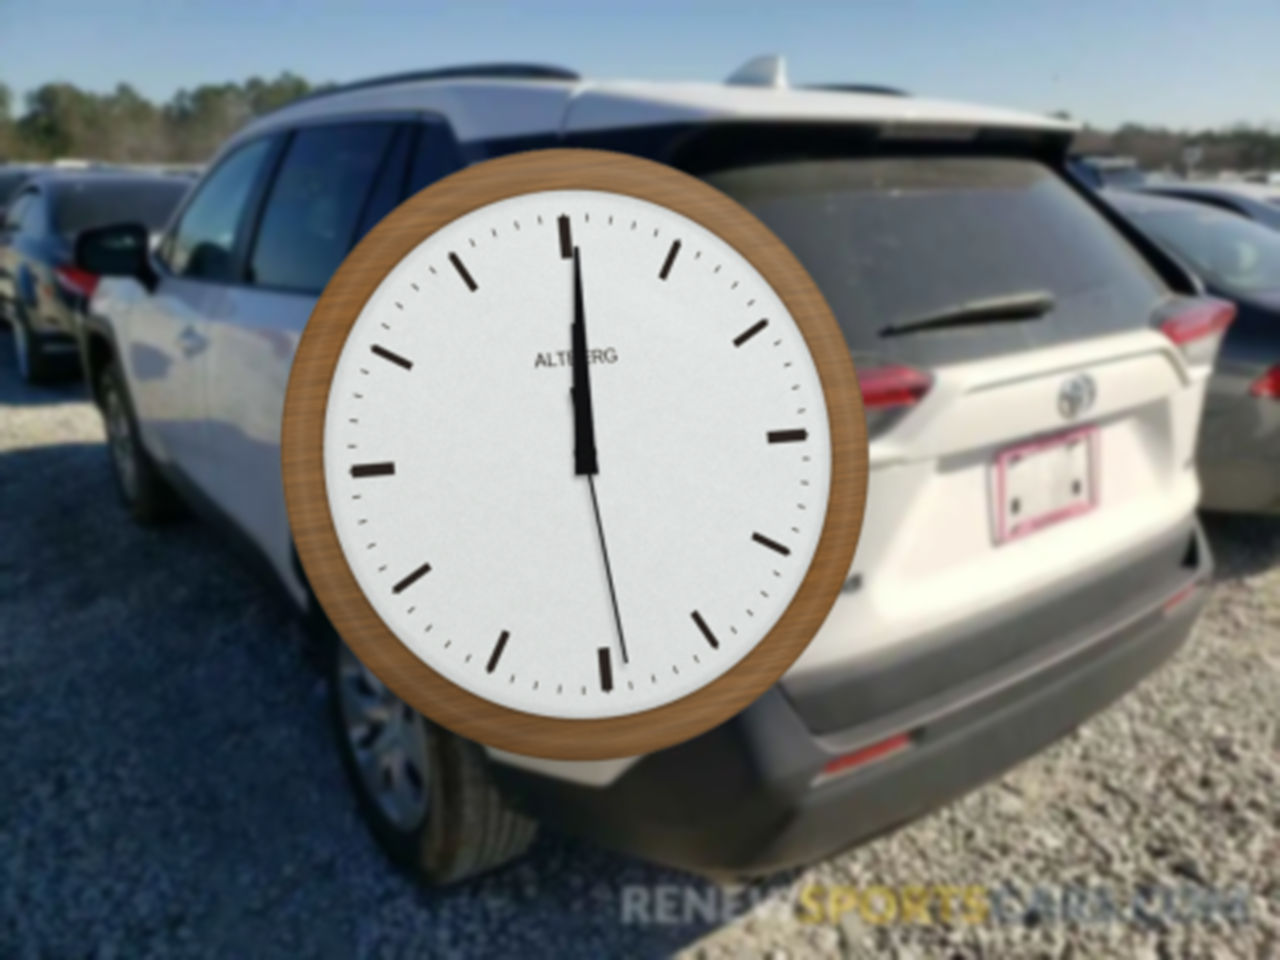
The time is 12h00m29s
